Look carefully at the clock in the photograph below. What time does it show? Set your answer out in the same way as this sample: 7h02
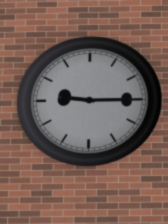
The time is 9h15
